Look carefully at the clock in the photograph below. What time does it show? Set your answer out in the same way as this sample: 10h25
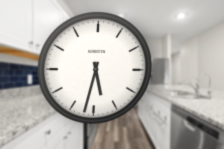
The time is 5h32
